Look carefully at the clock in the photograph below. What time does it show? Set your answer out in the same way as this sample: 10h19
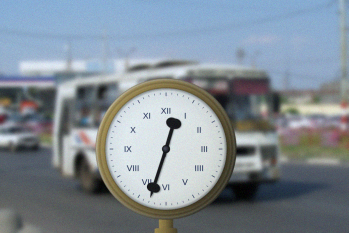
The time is 12h33
